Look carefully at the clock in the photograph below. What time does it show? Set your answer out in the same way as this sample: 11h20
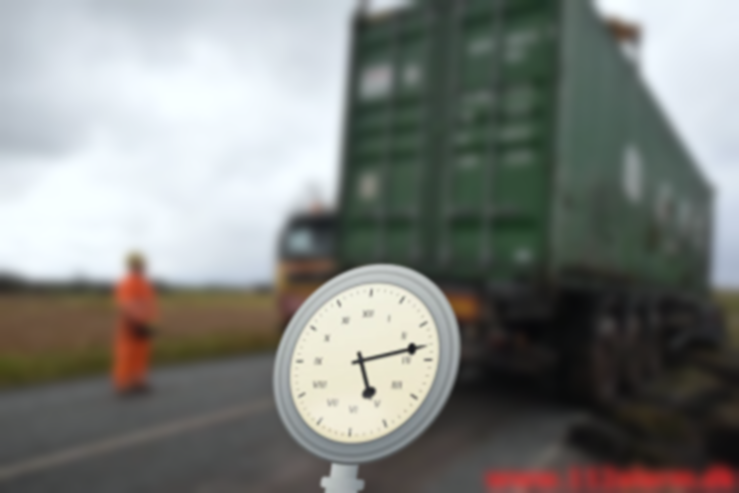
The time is 5h13
